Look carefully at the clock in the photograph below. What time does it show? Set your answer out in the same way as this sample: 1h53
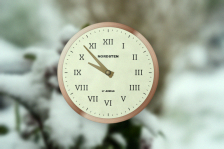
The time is 9h53
